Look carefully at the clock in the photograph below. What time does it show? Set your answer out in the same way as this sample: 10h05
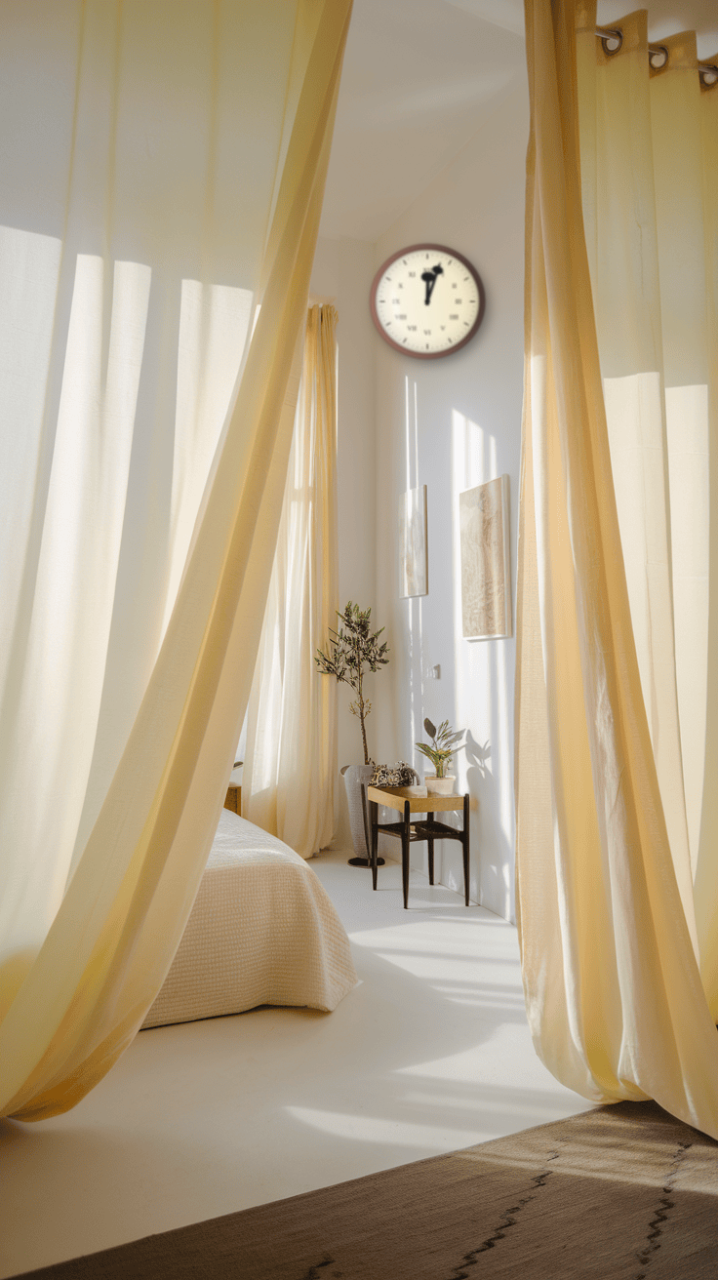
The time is 12h03
